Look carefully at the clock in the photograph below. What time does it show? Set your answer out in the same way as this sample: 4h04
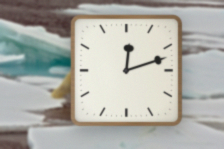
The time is 12h12
